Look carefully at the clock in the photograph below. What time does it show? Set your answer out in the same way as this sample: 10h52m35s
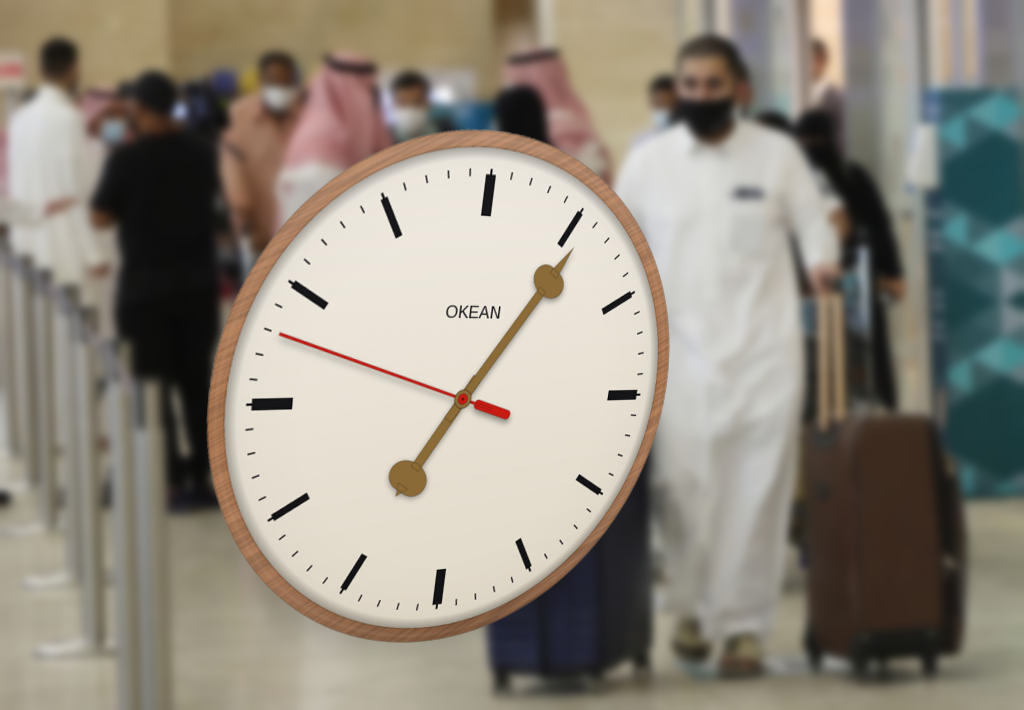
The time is 7h05m48s
